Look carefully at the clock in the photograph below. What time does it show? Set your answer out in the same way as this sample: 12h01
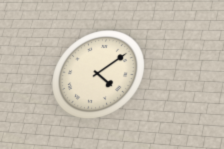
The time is 4h08
